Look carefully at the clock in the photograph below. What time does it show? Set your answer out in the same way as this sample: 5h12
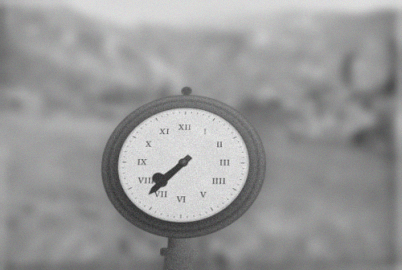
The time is 7h37
